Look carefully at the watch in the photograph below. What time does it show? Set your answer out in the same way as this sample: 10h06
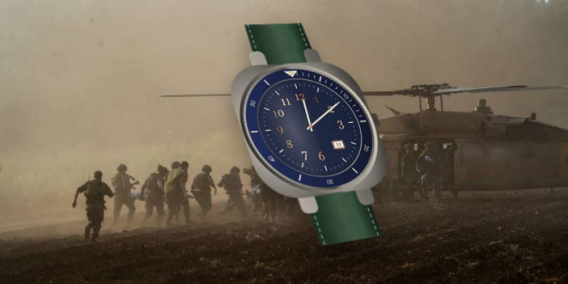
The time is 12h10
